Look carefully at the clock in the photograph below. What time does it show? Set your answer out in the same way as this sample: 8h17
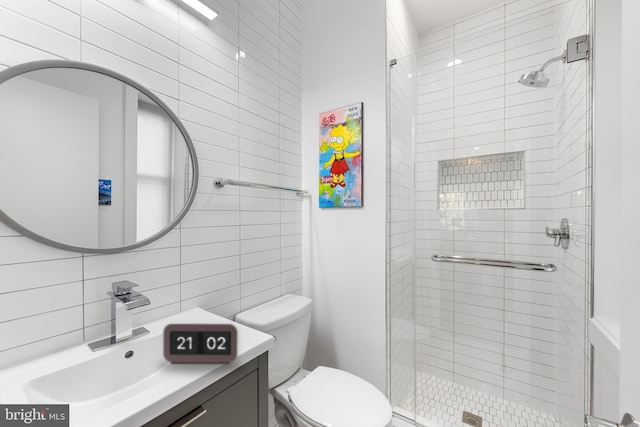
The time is 21h02
